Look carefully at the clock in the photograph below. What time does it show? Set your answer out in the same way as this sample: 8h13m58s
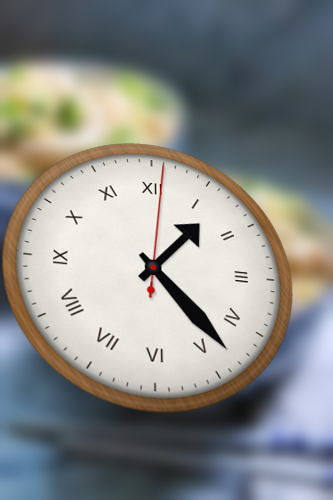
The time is 1h23m01s
